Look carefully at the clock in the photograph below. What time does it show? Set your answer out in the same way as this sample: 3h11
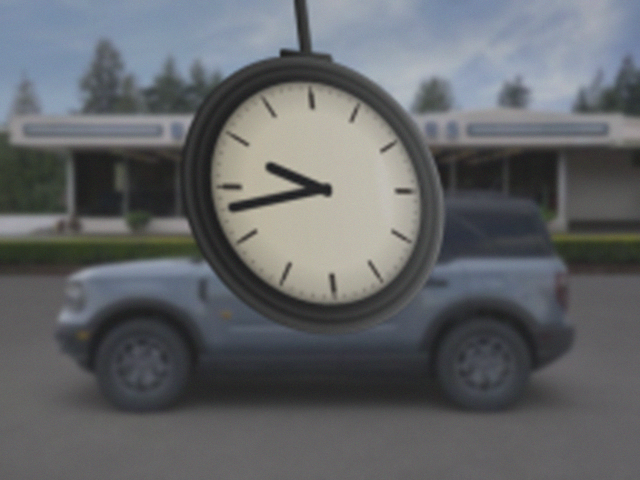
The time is 9h43
